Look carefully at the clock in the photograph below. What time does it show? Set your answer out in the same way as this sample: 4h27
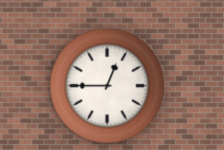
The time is 12h45
